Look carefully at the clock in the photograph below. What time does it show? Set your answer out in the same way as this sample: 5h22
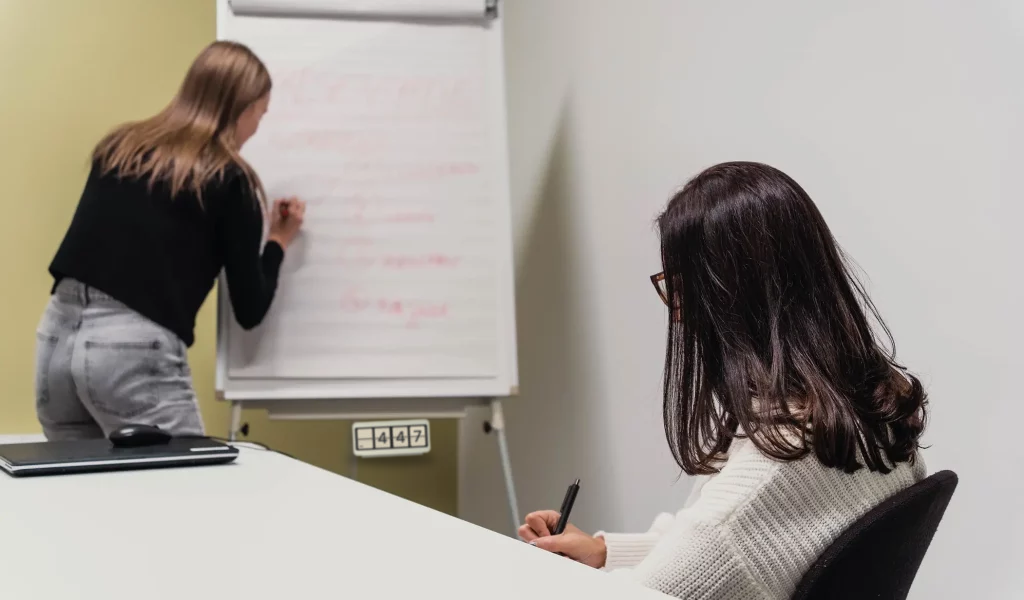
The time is 4h47
